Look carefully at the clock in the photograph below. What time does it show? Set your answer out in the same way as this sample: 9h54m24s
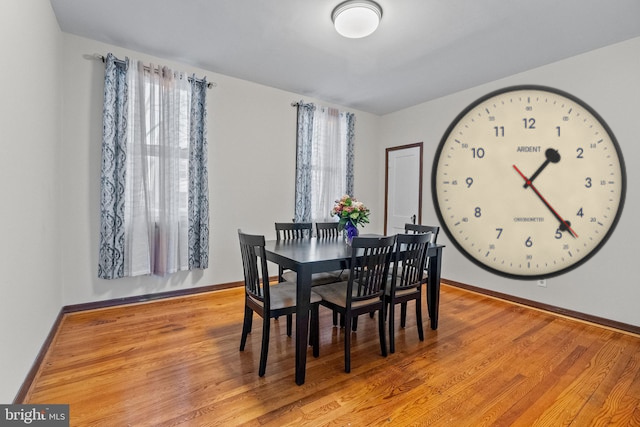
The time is 1h23m23s
